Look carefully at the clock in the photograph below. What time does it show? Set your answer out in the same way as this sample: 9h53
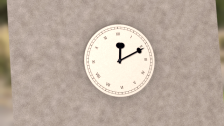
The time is 12h11
